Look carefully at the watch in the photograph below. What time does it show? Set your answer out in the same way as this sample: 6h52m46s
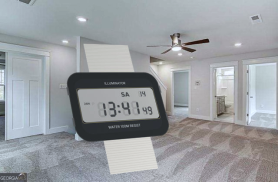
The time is 13h41m49s
